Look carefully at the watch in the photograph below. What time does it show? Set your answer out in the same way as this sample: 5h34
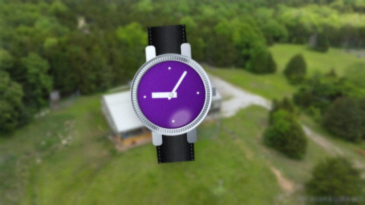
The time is 9h06
